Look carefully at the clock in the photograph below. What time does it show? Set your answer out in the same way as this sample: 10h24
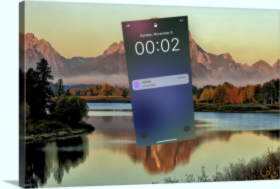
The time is 0h02
